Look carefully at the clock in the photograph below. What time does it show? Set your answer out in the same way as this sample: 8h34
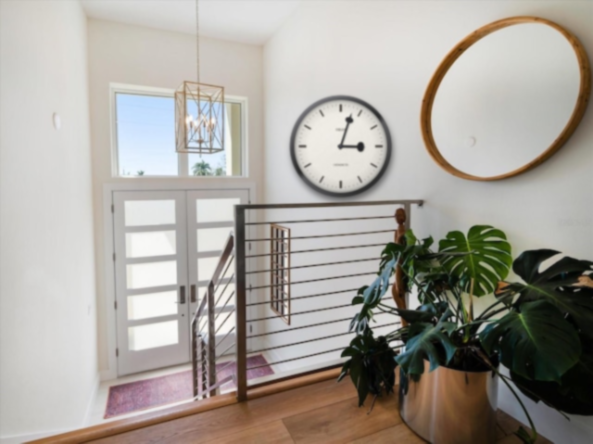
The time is 3h03
